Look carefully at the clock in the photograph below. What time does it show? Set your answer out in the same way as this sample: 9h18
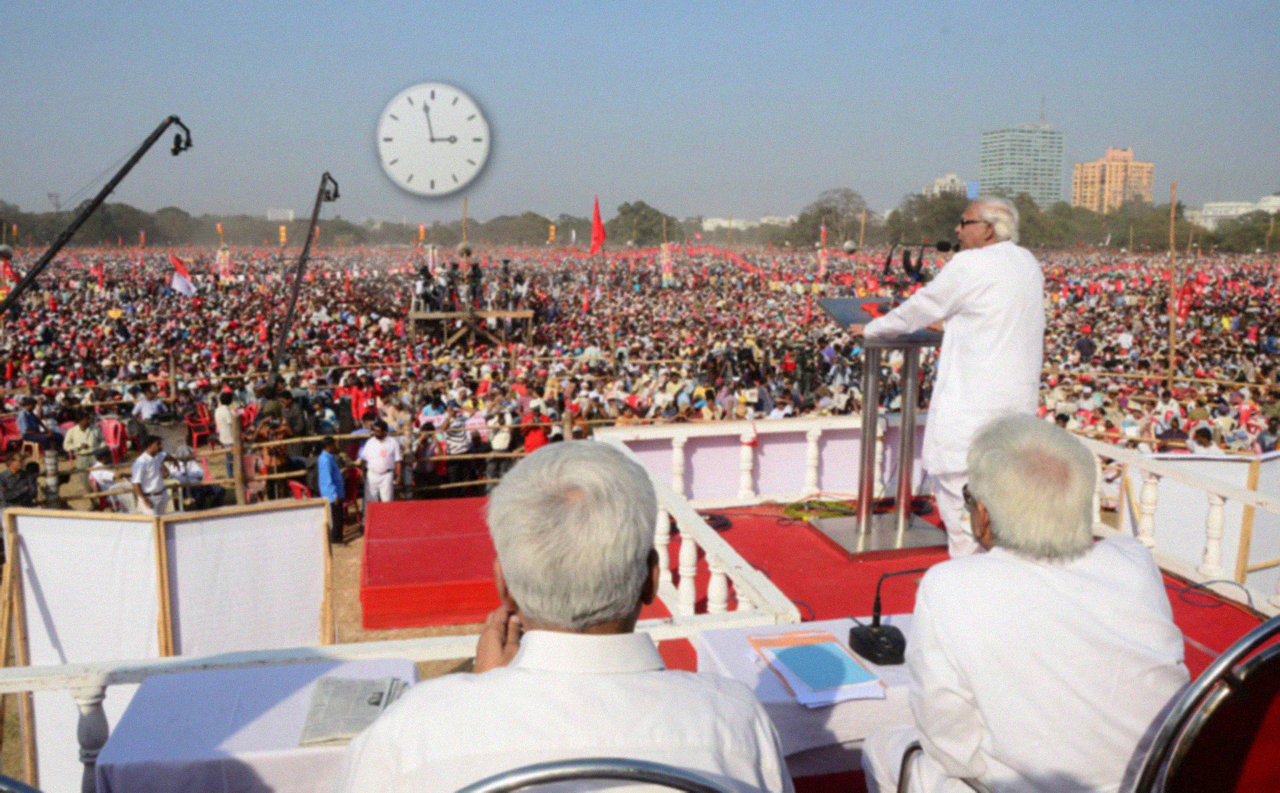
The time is 2h58
